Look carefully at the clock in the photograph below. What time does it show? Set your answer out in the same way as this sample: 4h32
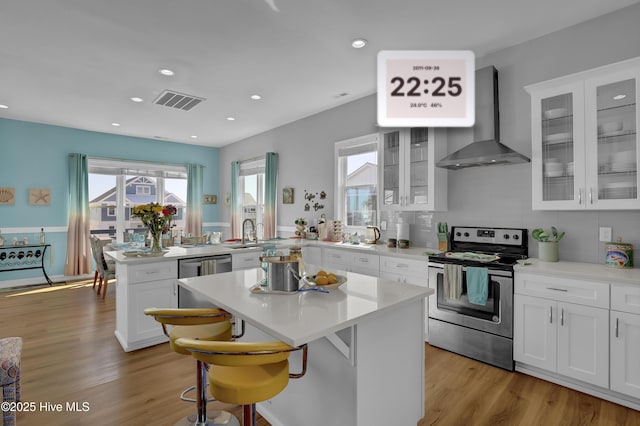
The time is 22h25
